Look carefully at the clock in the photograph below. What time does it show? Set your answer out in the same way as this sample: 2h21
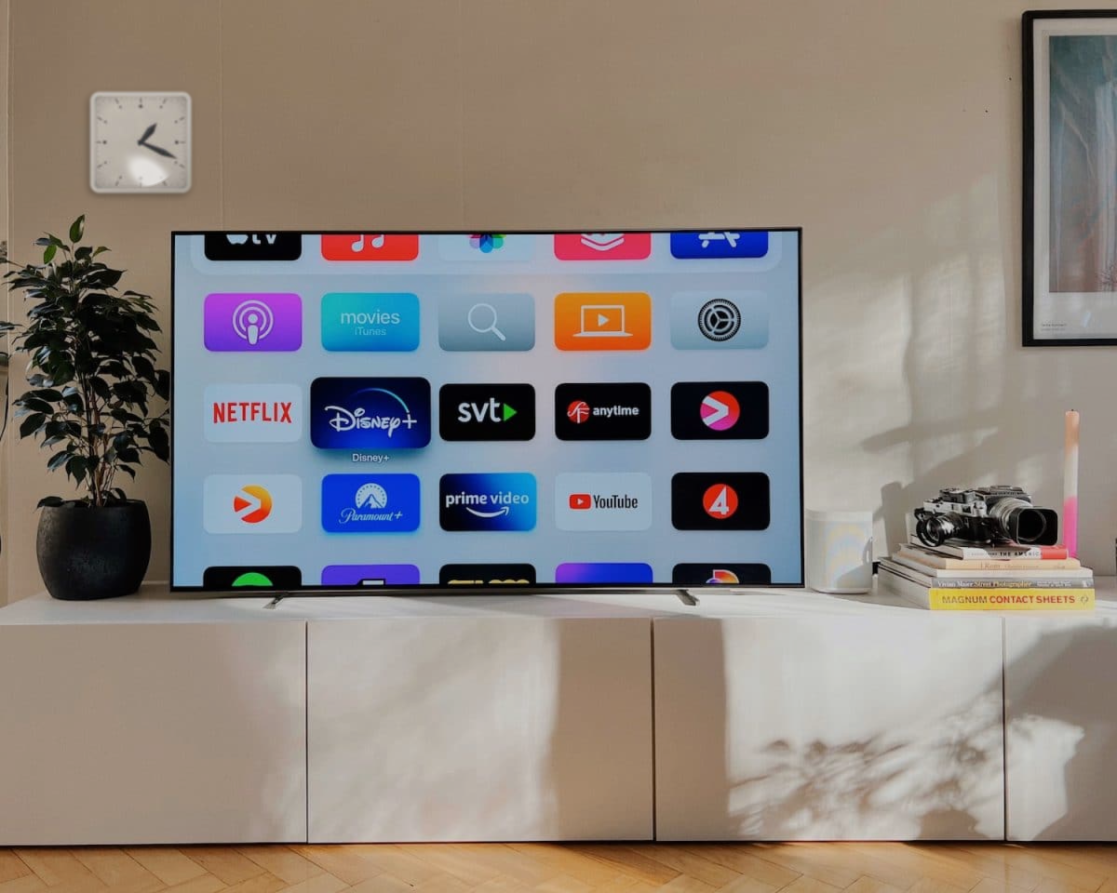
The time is 1h19
